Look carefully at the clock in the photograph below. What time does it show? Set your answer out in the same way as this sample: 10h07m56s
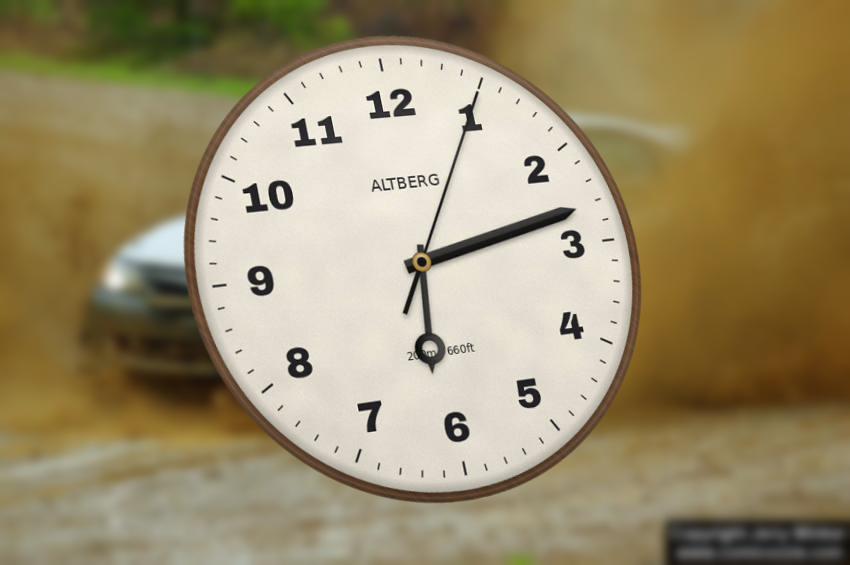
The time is 6h13m05s
